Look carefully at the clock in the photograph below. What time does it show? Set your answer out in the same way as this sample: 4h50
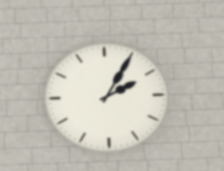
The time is 2h05
